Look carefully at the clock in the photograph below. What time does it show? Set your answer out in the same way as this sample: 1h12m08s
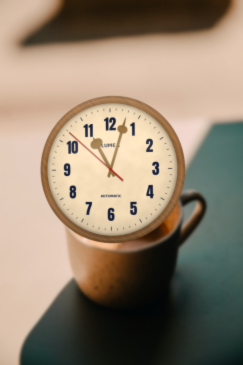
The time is 11h02m52s
